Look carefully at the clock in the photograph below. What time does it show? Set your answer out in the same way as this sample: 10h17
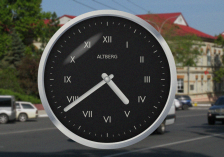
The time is 4h39
